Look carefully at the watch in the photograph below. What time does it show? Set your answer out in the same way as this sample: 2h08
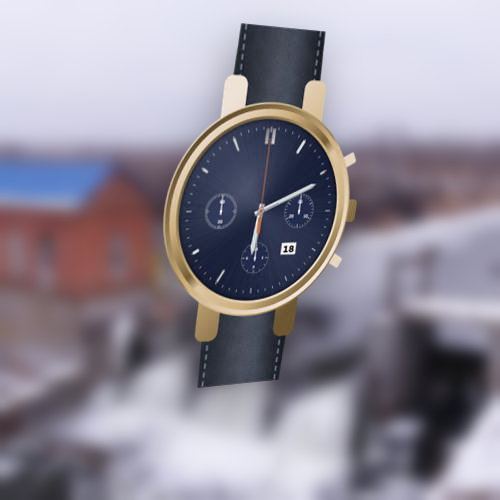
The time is 6h11
